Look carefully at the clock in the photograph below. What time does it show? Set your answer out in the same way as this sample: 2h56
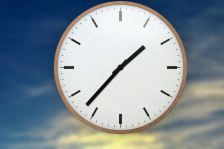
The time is 1h37
